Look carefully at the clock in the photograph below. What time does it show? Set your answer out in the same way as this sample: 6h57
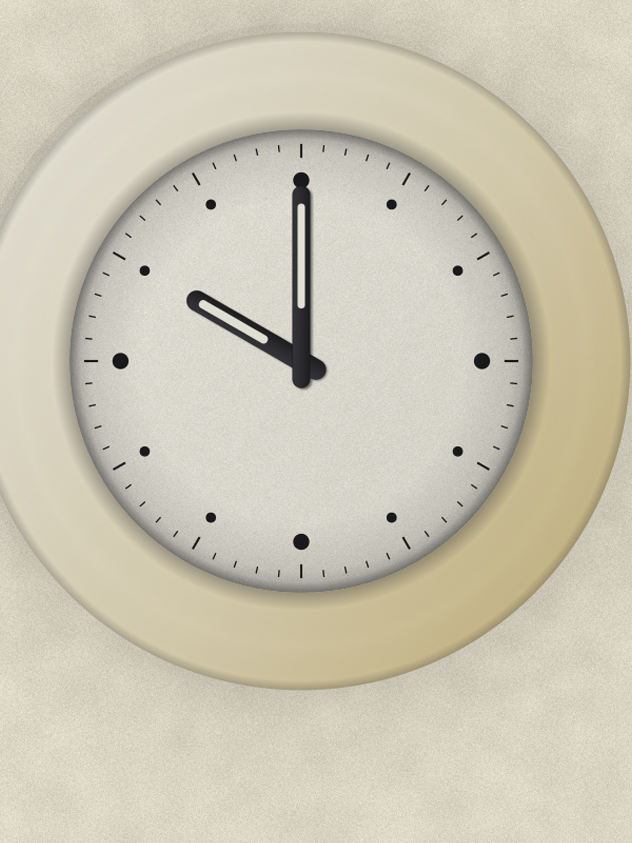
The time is 10h00
